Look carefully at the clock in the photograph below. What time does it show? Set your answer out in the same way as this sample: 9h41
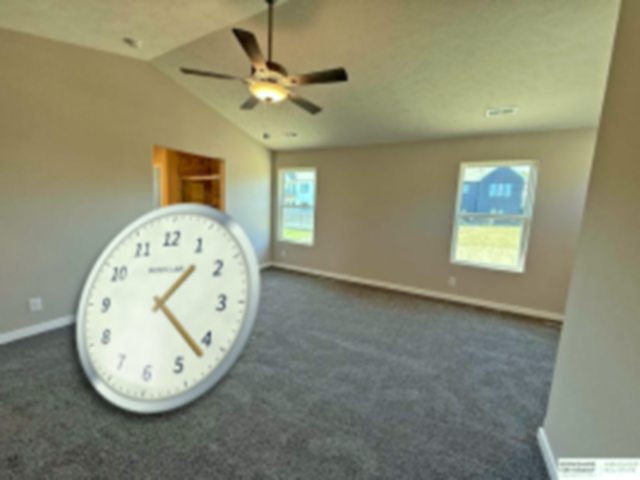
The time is 1h22
